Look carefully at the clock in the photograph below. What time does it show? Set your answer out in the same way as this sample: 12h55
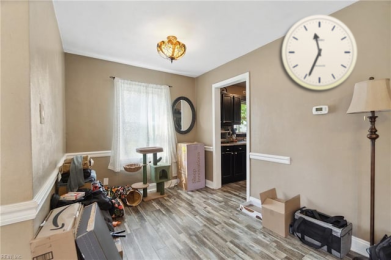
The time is 11h34
